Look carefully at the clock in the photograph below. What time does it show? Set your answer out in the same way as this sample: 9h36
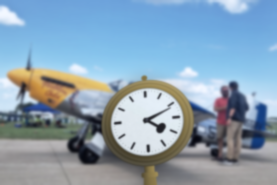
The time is 4h11
